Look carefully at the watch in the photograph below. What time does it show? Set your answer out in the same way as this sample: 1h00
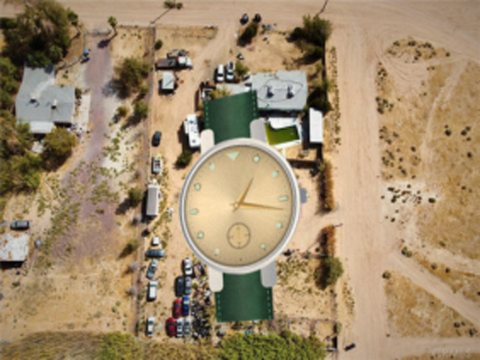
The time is 1h17
